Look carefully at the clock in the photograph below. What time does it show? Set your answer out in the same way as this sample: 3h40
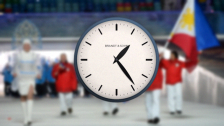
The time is 1h24
